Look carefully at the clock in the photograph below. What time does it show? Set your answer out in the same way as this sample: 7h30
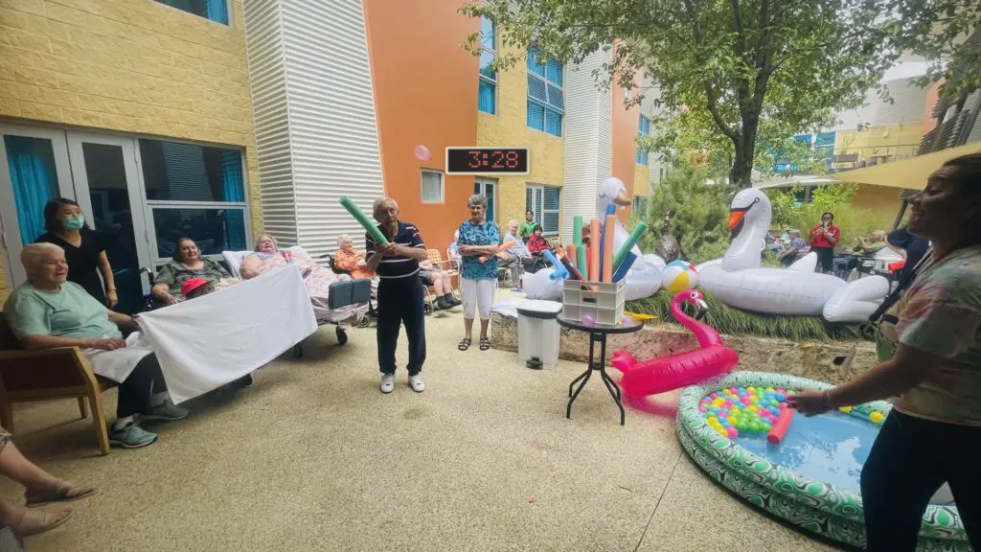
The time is 3h28
